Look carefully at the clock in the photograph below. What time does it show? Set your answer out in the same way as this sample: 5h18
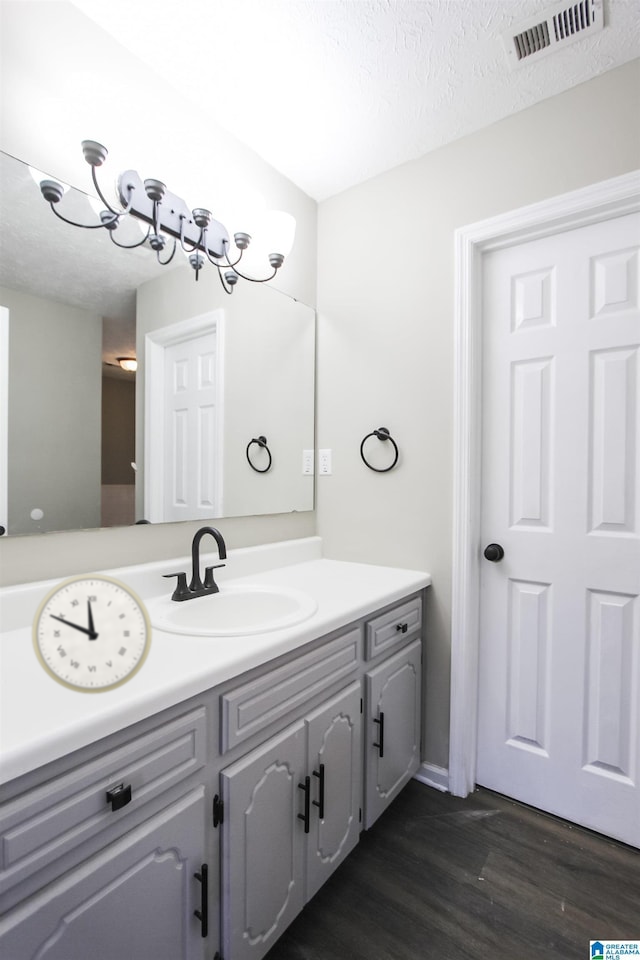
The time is 11h49
